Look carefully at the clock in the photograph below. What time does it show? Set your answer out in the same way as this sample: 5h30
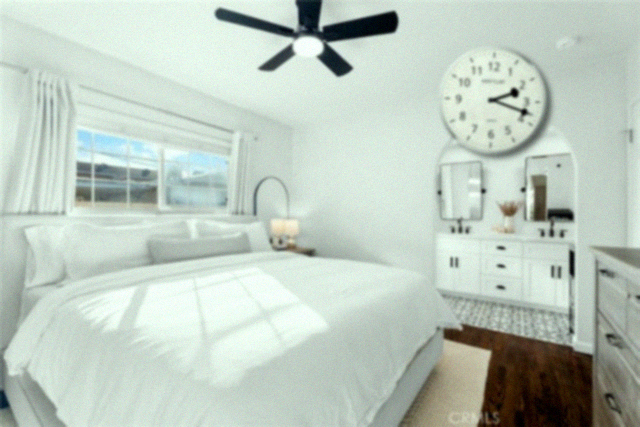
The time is 2h18
